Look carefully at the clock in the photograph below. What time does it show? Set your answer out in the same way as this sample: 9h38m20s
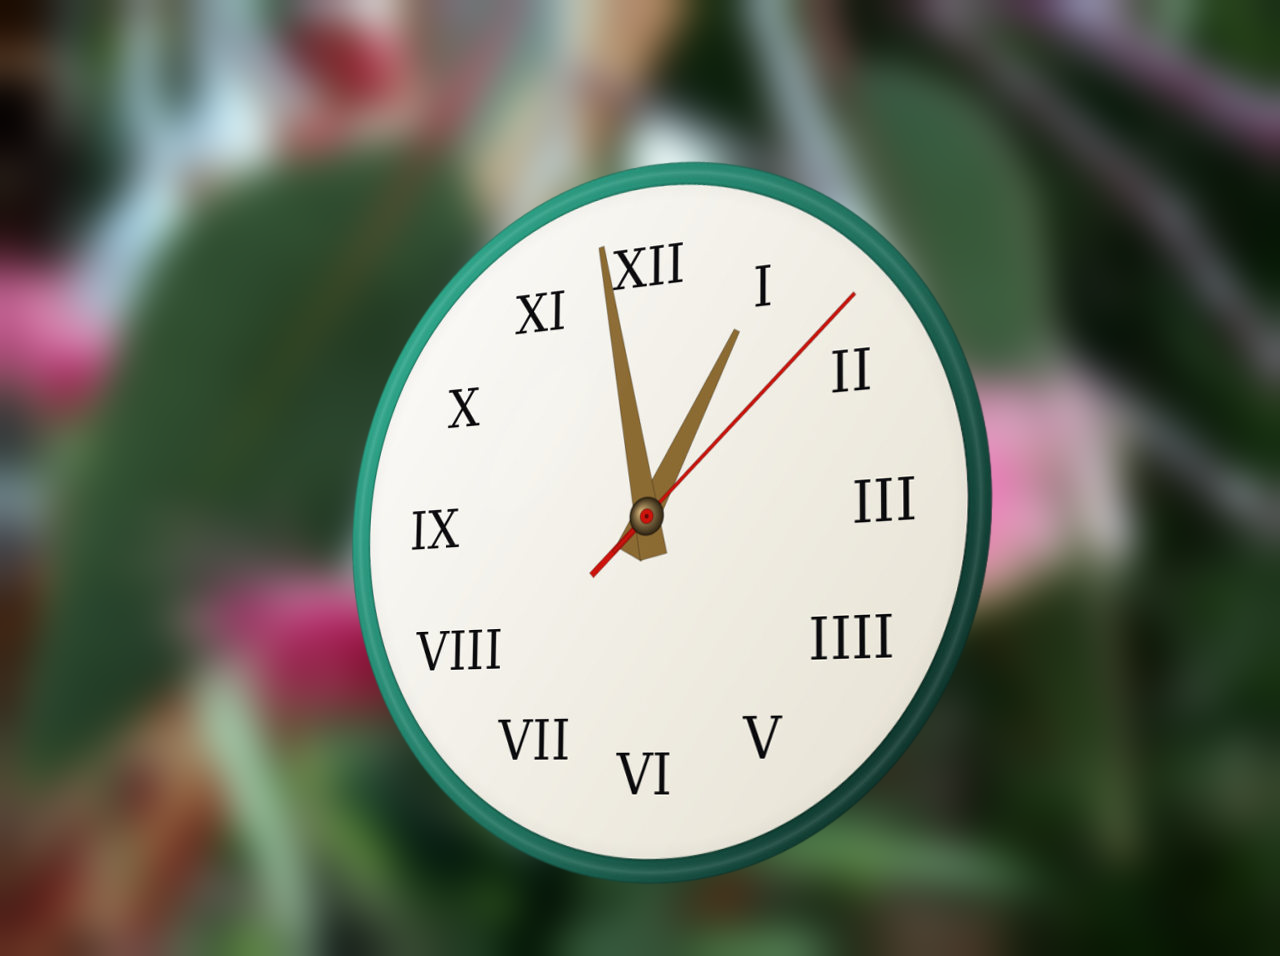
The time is 12h58m08s
